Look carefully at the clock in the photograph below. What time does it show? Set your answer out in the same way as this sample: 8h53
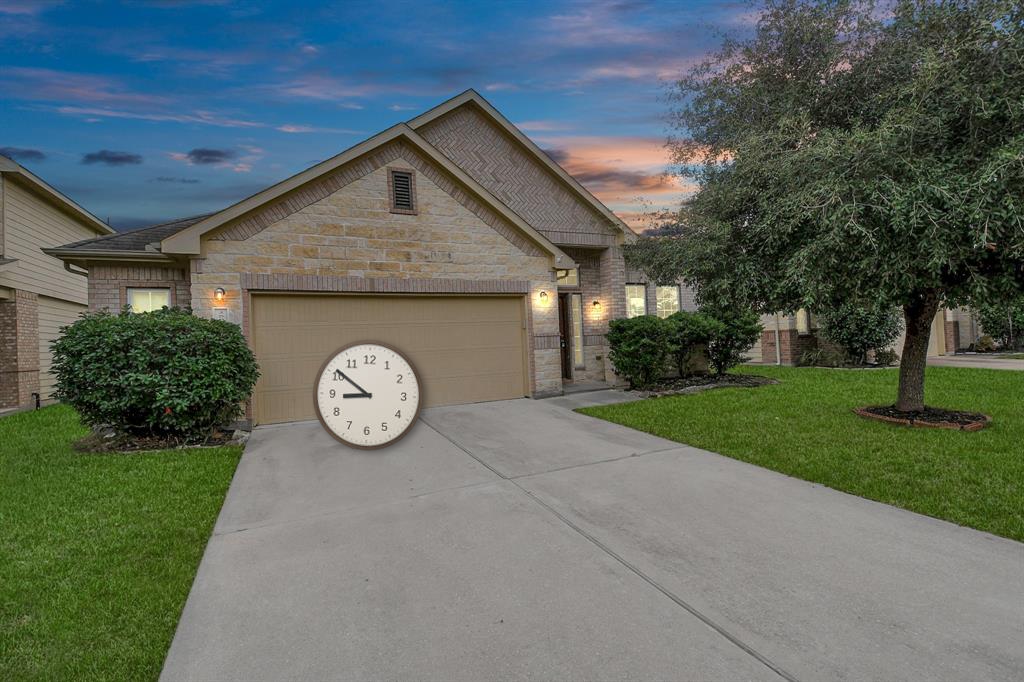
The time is 8h51
